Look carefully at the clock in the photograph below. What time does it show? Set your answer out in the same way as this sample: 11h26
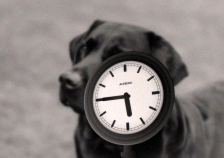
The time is 5h45
